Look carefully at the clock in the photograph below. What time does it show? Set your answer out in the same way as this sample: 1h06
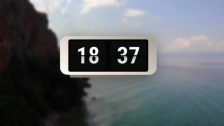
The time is 18h37
